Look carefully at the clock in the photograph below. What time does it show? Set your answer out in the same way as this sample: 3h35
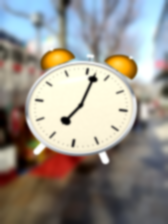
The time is 7h02
